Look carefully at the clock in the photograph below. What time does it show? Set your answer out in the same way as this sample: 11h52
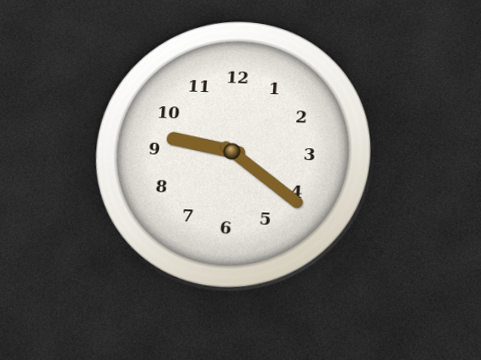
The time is 9h21
